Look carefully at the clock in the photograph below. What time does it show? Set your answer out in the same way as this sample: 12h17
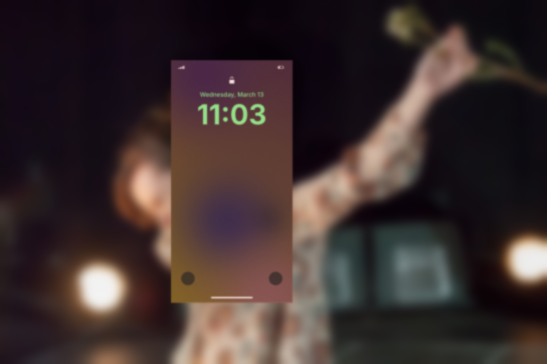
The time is 11h03
